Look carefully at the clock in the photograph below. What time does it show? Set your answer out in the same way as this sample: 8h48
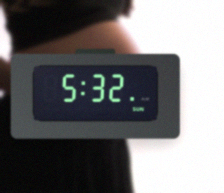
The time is 5h32
